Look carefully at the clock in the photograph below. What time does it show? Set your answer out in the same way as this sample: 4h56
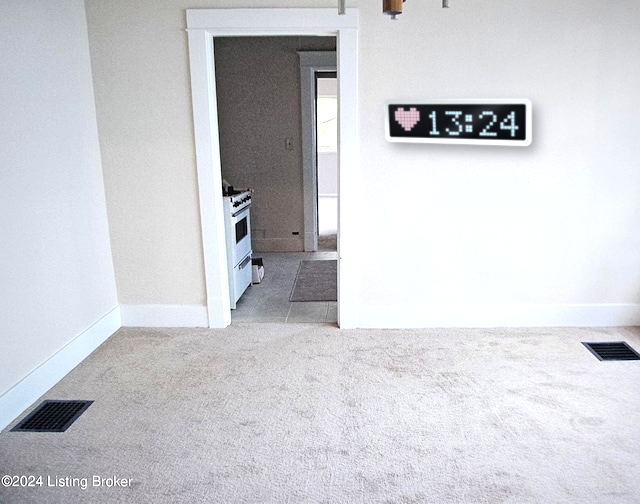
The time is 13h24
